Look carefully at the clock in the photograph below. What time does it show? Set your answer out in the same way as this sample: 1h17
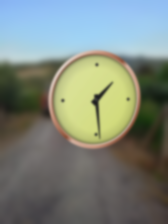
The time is 1h29
